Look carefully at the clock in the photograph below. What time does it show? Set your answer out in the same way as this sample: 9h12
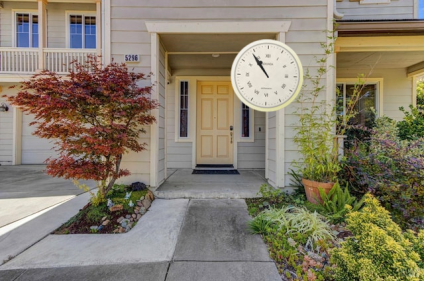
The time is 10h54
